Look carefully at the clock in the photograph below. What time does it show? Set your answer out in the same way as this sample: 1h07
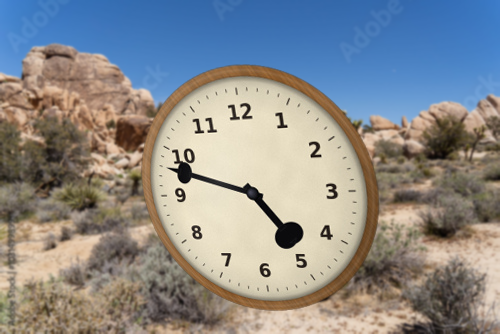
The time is 4h48
